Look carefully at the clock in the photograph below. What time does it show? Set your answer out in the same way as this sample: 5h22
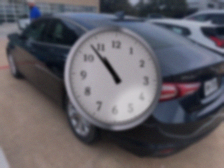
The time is 10h53
